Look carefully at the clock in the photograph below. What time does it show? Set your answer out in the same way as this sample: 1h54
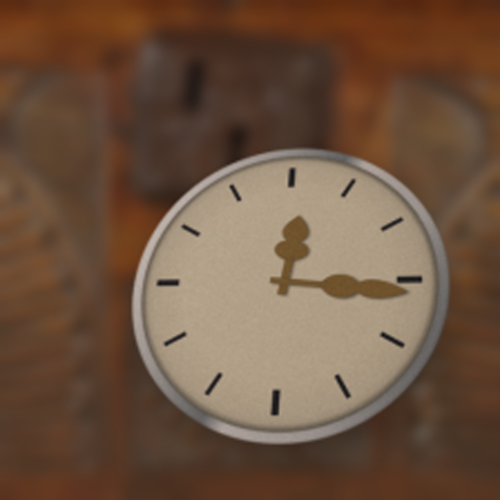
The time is 12h16
